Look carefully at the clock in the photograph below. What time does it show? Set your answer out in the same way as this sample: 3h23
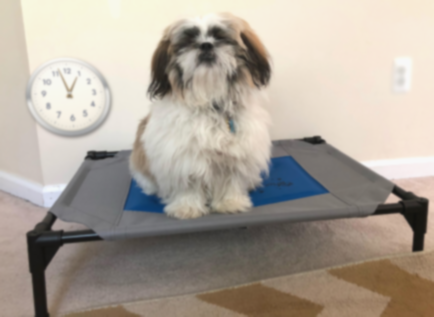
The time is 12h57
